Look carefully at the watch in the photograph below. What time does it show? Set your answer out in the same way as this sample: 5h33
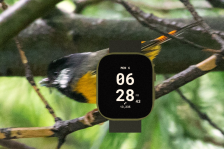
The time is 6h28
